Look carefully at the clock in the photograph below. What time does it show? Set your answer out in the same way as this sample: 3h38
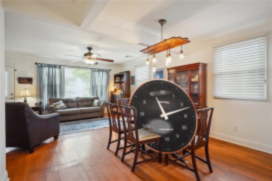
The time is 11h12
